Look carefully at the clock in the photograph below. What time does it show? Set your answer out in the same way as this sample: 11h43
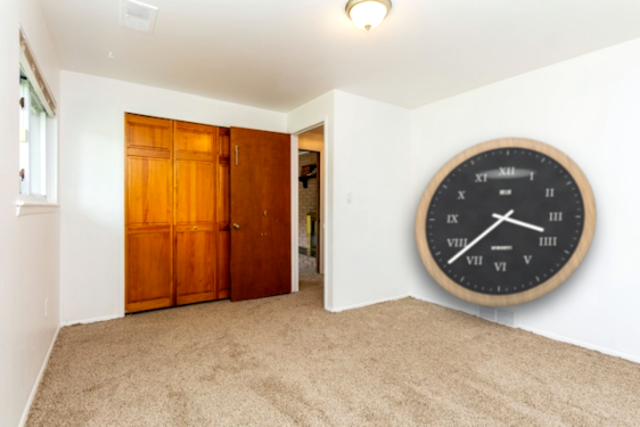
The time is 3h38
